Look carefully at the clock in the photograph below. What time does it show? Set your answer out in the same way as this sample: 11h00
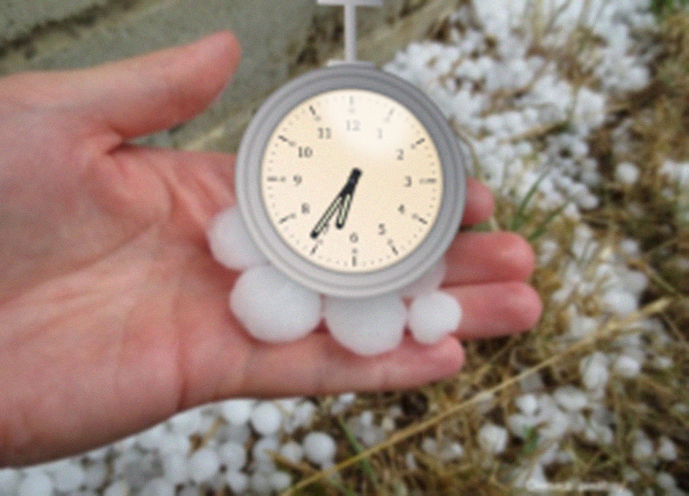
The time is 6h36
